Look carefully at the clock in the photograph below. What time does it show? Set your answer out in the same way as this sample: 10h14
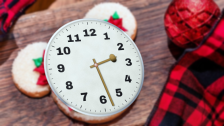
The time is 2h28
